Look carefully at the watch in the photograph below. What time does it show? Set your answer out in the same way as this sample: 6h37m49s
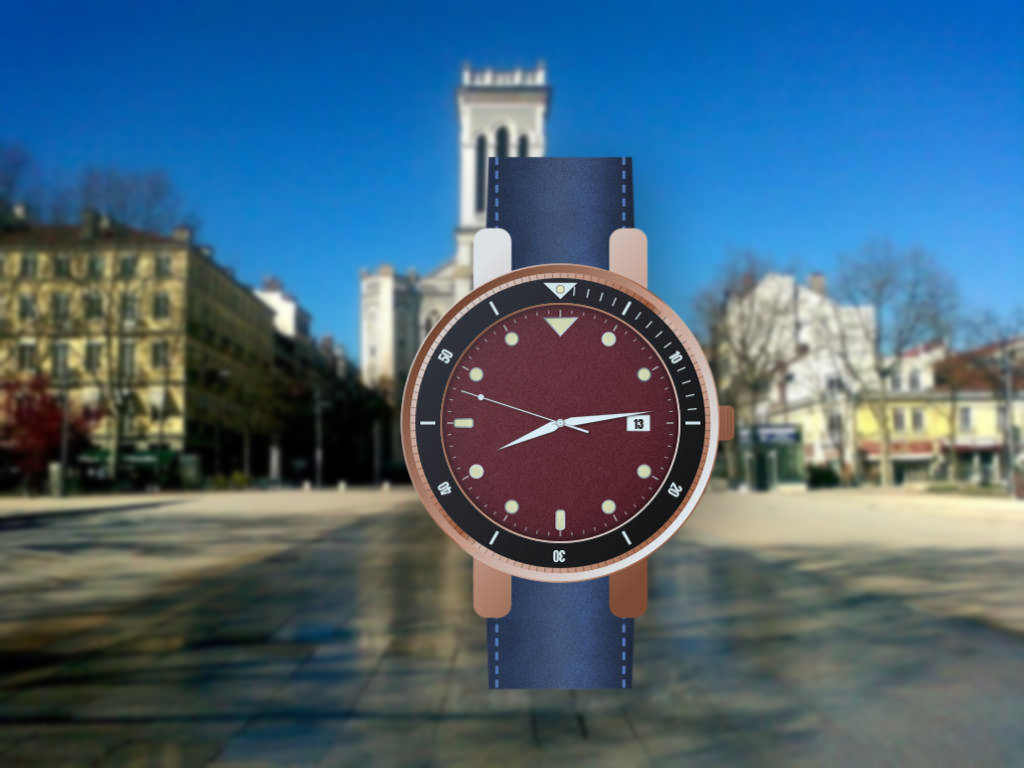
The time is 8h13m48s
